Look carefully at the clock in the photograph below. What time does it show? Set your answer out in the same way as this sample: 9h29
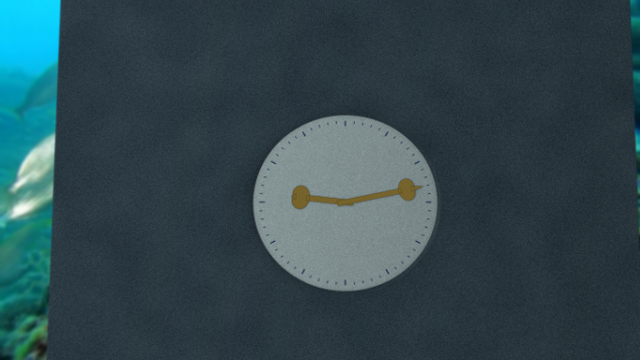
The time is 9h13
